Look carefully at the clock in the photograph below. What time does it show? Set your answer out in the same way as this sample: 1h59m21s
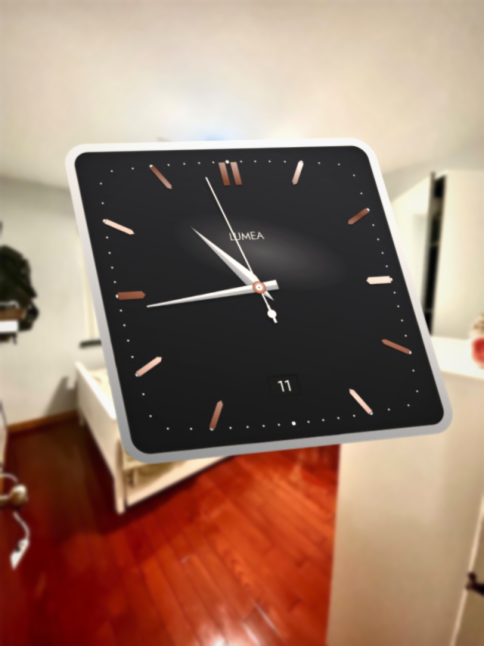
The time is 10h43m58s
